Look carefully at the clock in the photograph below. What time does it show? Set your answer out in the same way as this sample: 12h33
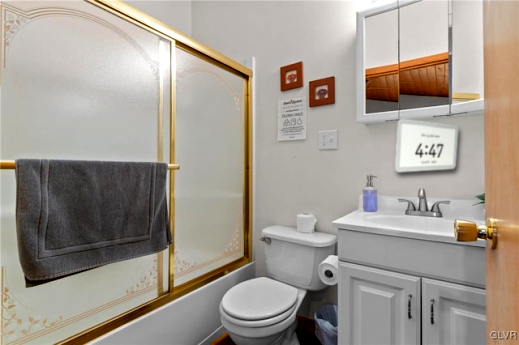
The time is 4h47
